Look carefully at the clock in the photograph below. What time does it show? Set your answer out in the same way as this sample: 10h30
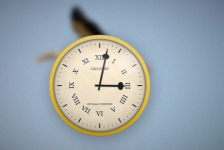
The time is 3h02
